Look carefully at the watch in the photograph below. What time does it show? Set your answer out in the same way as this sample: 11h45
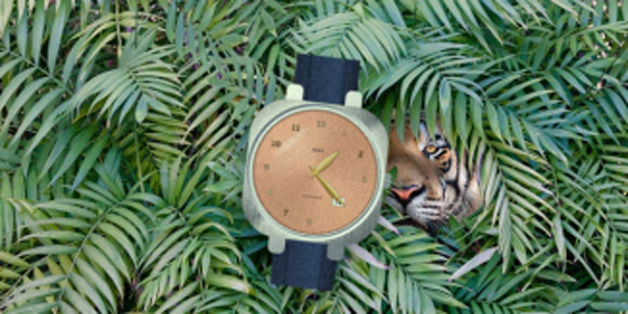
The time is 1h22
